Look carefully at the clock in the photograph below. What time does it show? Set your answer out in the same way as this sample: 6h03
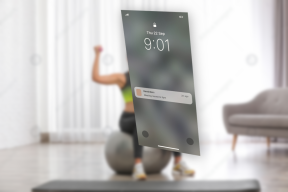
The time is 9h01
